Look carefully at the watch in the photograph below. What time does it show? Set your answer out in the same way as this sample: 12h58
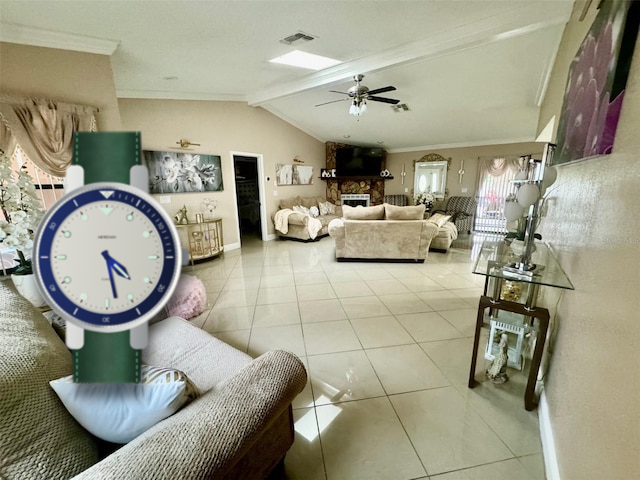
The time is 4h28
